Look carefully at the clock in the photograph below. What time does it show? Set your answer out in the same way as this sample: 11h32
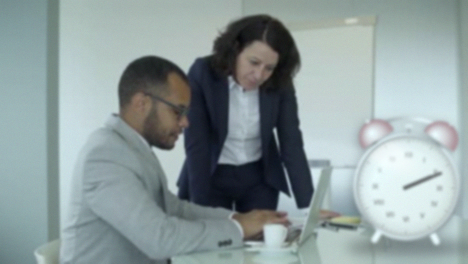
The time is 2h11
